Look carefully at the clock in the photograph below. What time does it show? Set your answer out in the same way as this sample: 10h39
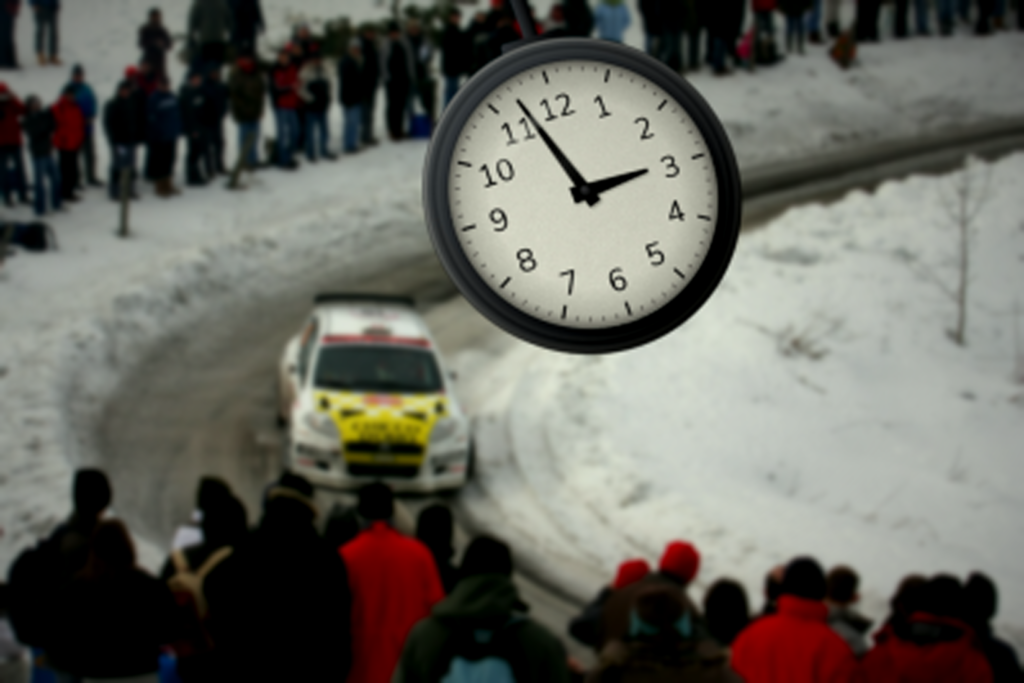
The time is 2h57
